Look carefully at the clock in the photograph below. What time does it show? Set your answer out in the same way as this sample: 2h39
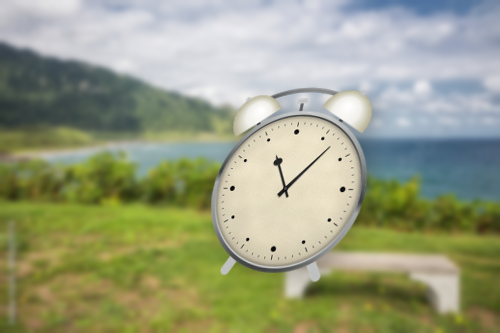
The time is 11h07
